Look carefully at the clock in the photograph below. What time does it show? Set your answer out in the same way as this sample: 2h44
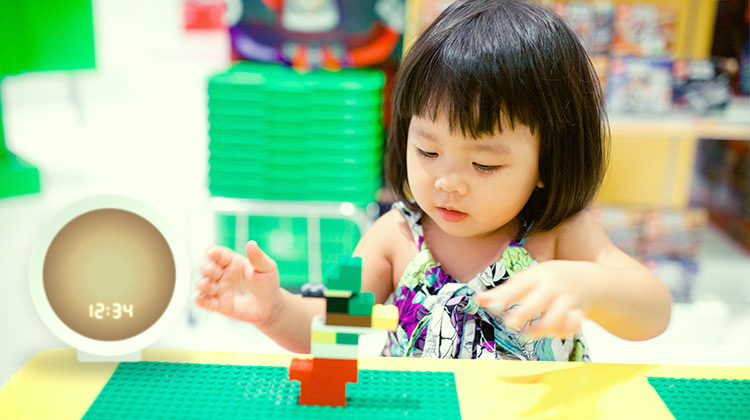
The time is 12h34
